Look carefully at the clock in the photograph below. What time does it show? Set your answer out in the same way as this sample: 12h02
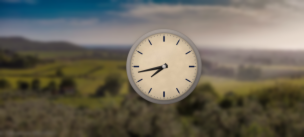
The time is 7h43
